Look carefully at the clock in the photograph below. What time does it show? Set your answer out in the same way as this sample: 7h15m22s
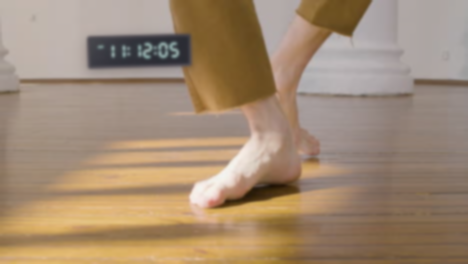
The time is 11h12m05s
